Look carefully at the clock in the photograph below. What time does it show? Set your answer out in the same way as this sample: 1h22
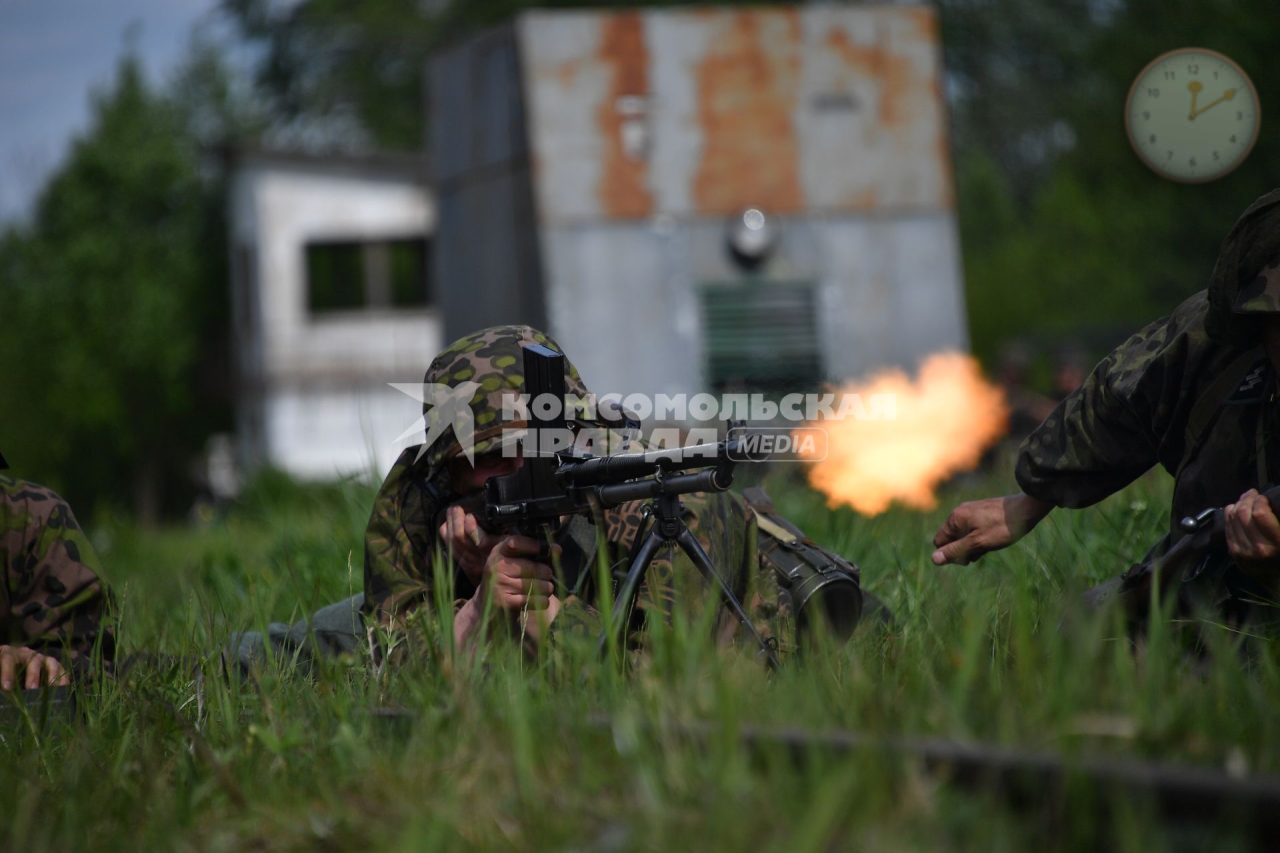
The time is 12h10
